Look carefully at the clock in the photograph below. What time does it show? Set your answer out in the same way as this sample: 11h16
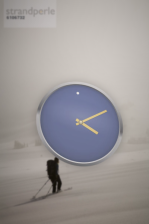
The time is 4h11
